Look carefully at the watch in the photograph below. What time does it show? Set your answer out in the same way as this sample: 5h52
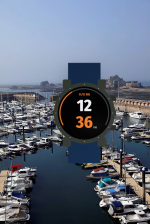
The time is 12h36
